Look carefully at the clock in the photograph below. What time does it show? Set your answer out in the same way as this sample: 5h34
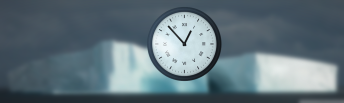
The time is 12h53
